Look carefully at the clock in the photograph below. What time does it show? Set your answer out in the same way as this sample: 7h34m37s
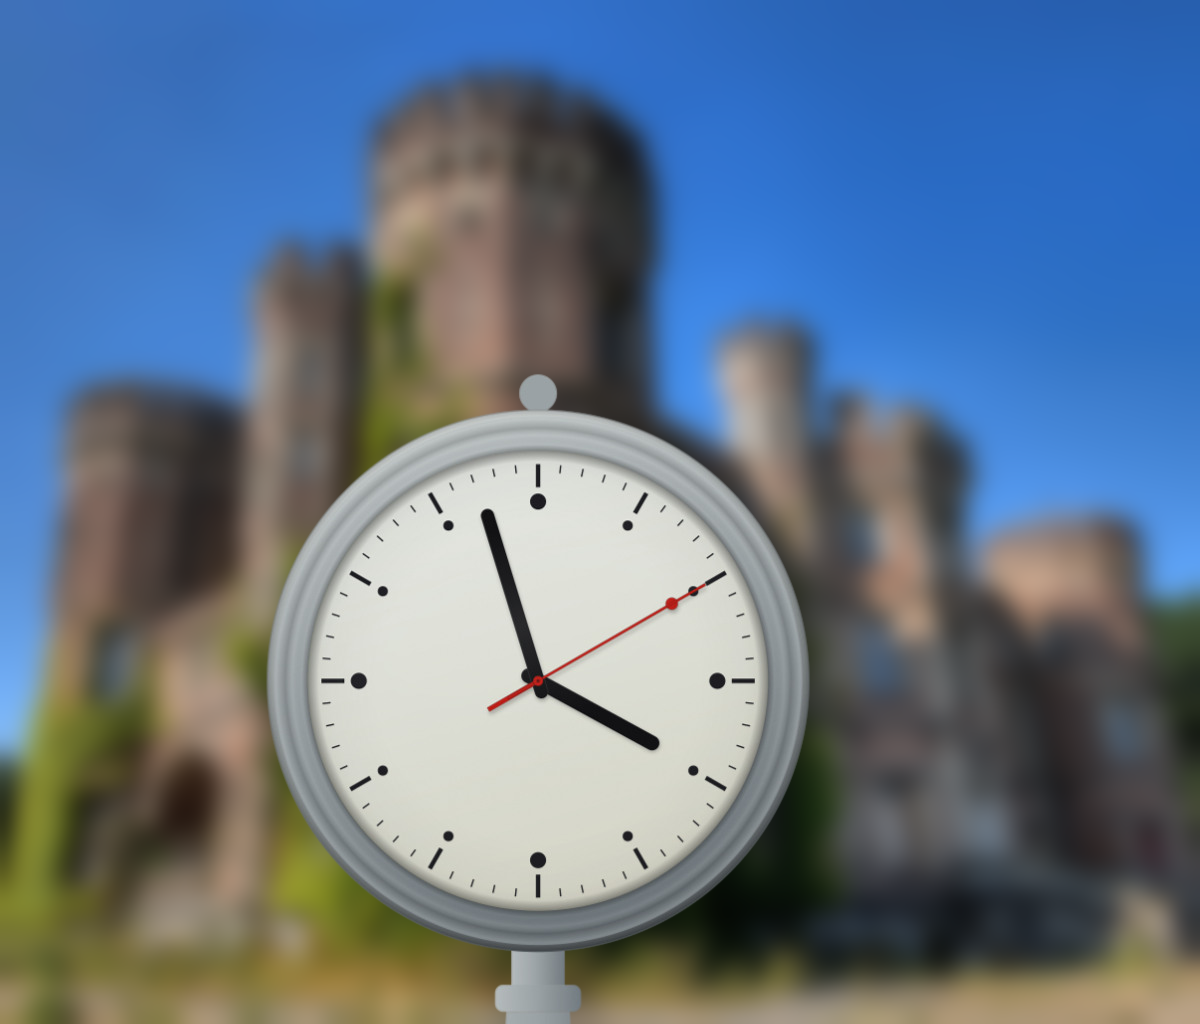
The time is 3h57m10s
